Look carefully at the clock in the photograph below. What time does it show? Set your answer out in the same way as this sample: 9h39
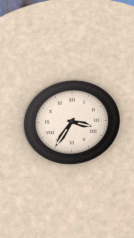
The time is 3h35
